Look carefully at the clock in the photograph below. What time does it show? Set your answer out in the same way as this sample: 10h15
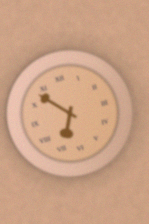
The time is 6h53
